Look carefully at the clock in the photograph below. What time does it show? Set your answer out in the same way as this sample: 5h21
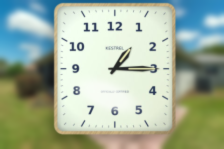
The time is 1h15
